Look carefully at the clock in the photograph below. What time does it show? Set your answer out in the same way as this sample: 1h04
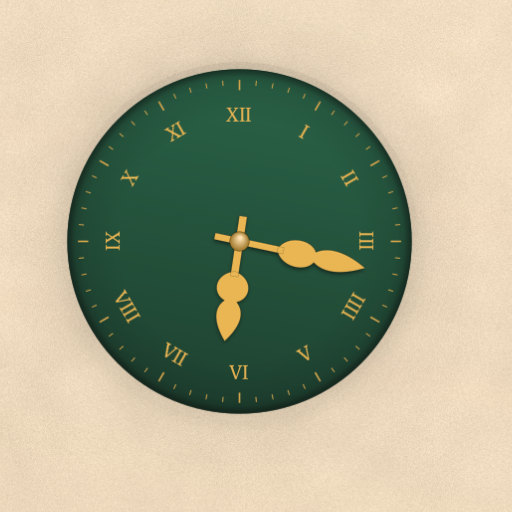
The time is 6h17
